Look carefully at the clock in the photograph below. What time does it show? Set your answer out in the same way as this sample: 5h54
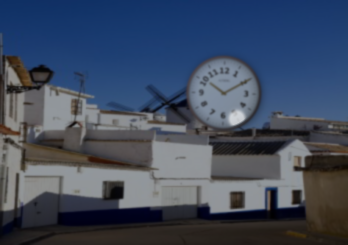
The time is 10h10
